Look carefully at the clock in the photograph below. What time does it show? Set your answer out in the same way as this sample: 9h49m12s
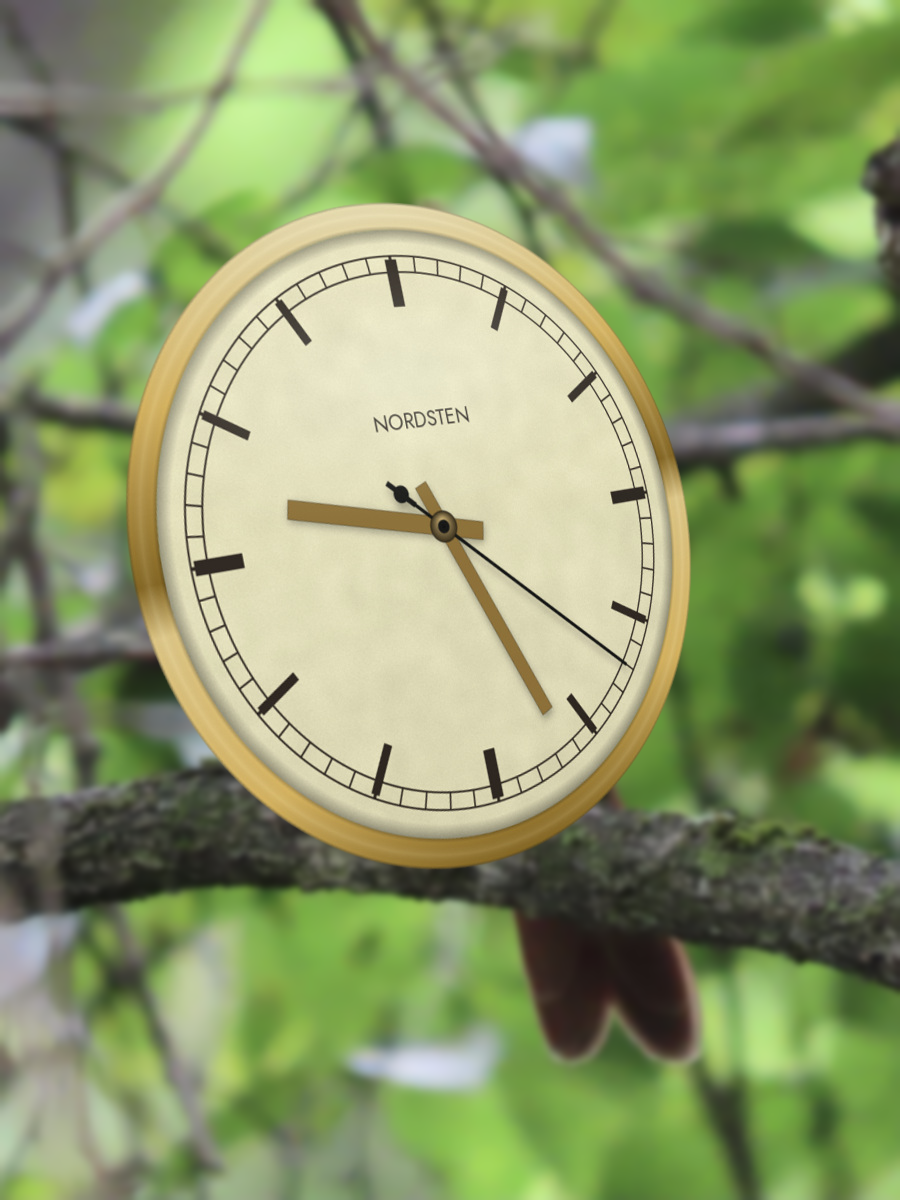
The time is 9h26m22s
